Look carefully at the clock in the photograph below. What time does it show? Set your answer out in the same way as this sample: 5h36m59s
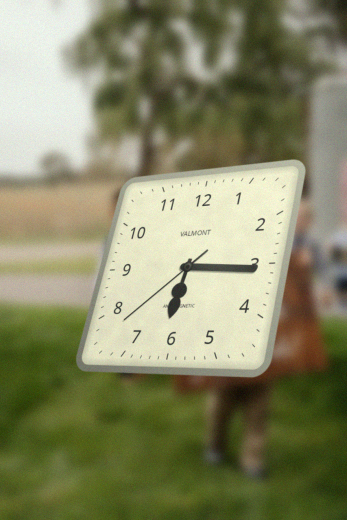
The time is 6h15m38s
